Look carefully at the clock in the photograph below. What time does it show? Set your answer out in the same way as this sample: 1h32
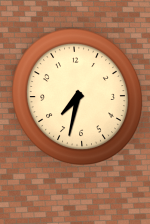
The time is 7h33
